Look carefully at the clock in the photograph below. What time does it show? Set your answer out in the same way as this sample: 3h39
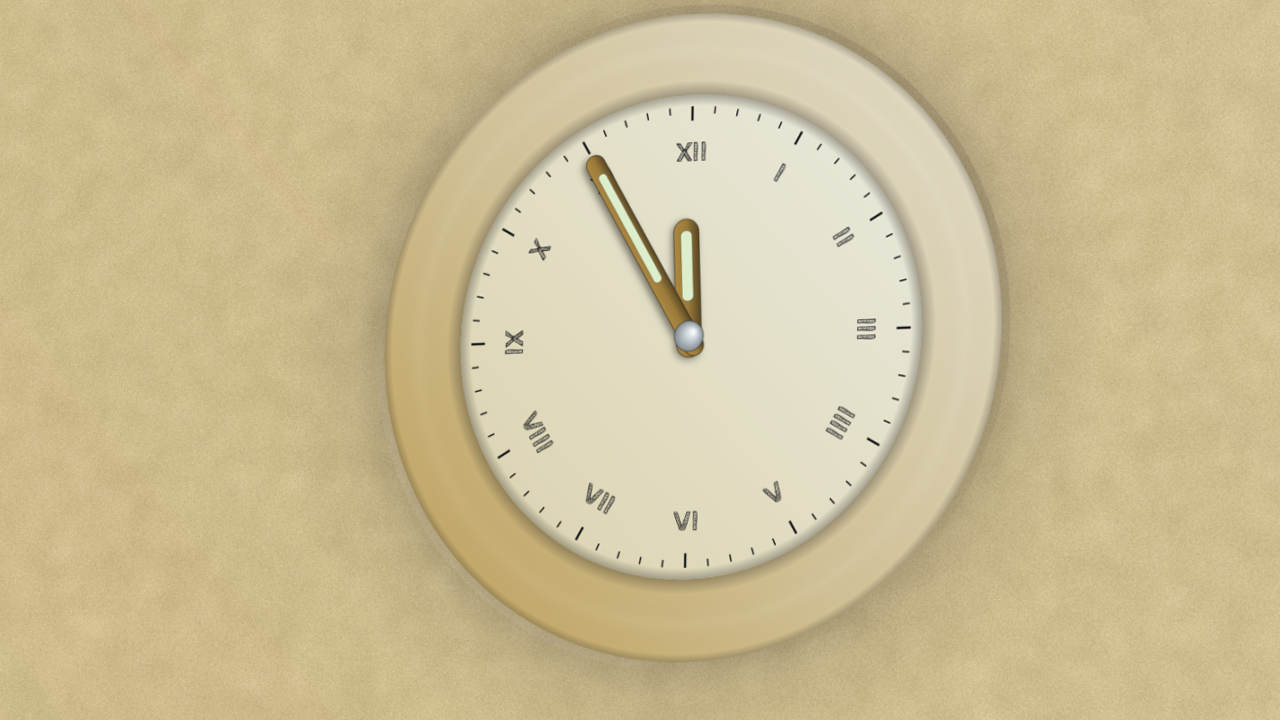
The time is 11h55
